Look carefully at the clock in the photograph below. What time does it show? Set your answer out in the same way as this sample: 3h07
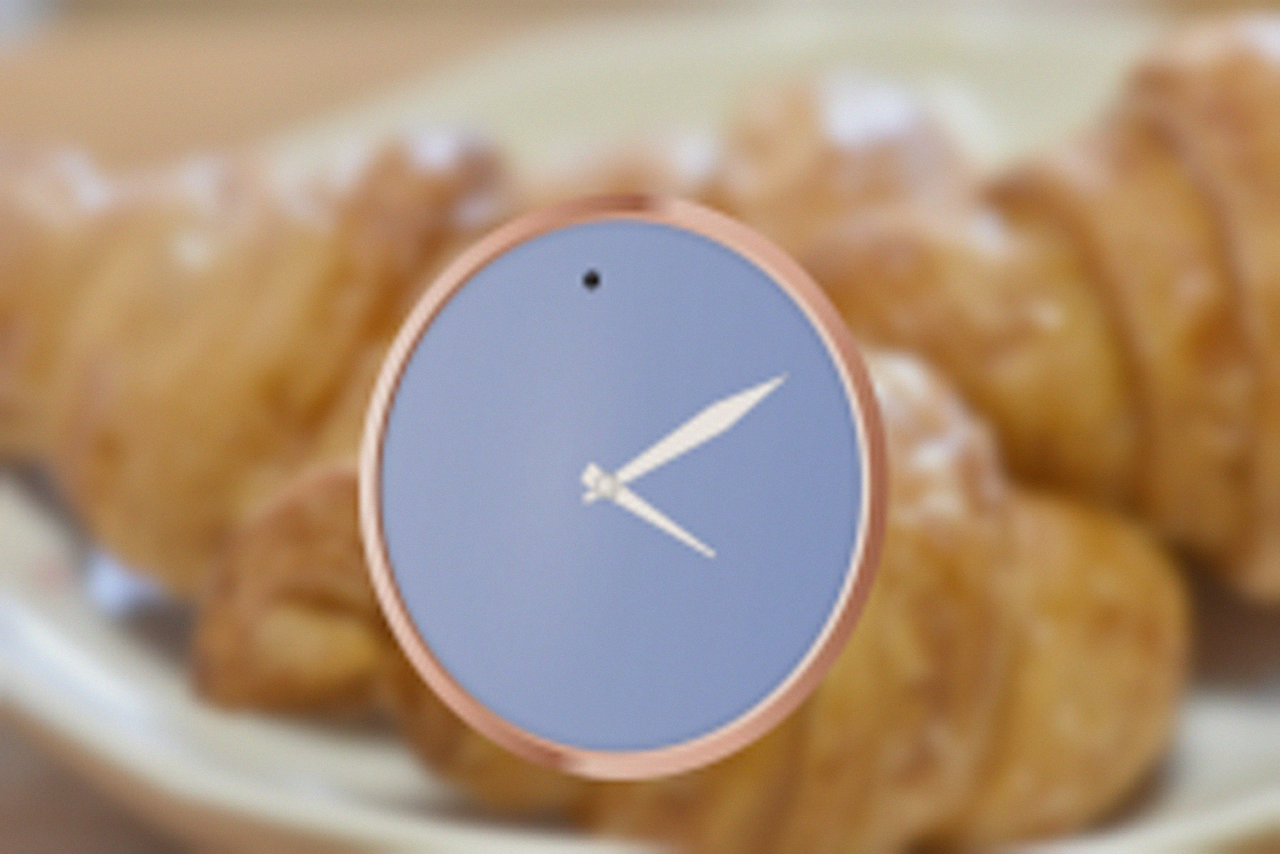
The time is 4h11
